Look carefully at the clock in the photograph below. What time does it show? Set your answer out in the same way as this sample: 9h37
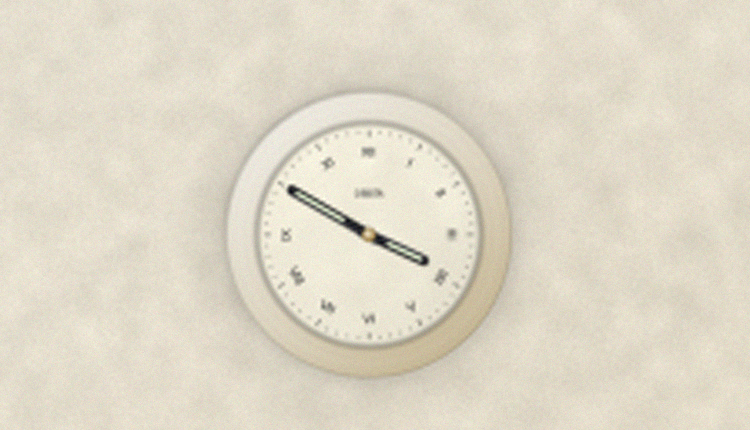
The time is 3h50
